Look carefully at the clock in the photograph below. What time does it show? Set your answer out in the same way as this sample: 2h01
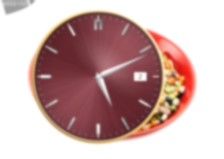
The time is 5h11
